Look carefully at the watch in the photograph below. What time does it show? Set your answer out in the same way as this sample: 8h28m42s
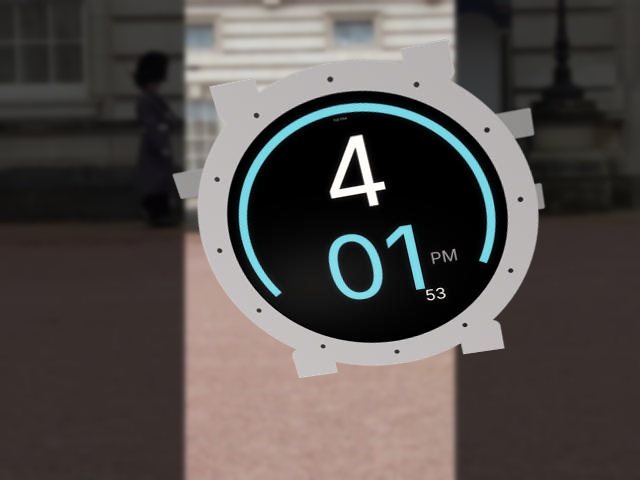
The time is 4h01m53s
